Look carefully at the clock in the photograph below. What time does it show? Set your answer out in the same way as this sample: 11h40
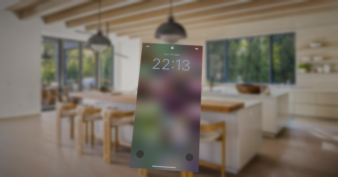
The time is 22h13
